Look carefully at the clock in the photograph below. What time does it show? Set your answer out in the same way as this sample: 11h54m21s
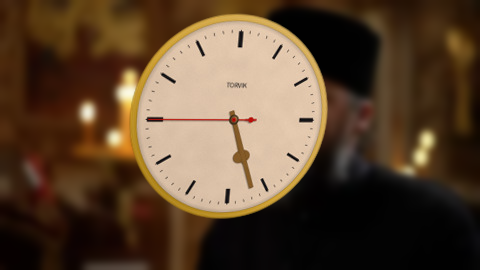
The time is 5h26m45s
